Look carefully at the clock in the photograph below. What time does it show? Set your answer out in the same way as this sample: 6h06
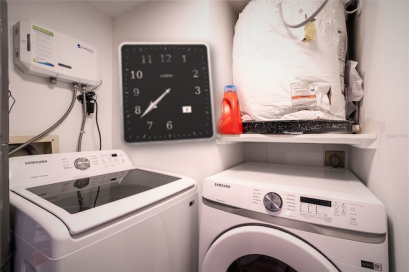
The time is 7h38
